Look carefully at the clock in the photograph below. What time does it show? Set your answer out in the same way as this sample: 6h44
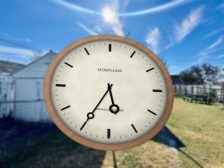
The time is 5h35
